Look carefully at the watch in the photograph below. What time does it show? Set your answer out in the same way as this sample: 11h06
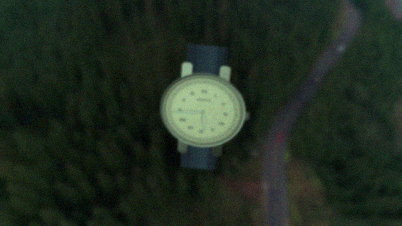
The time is 5h44
